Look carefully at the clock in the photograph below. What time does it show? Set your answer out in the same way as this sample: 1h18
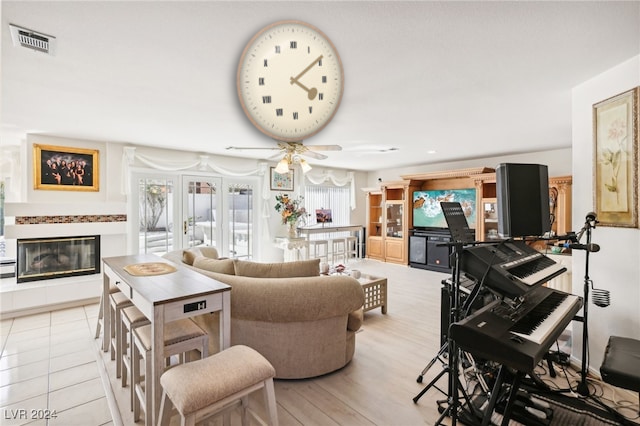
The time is 4h09
